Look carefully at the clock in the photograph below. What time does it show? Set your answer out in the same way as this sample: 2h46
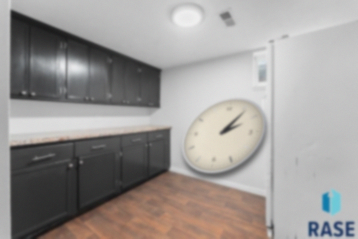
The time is 2h06
